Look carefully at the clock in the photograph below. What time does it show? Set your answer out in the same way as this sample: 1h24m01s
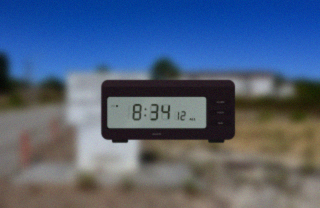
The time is 8h34m12s
